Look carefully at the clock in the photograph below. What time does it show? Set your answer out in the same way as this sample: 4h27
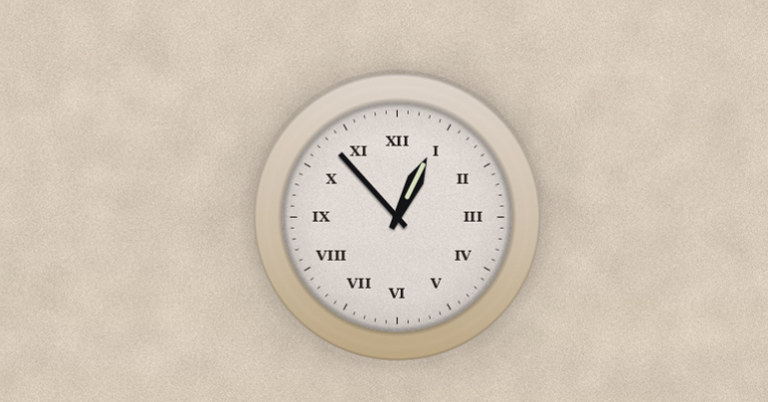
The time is 12h53
